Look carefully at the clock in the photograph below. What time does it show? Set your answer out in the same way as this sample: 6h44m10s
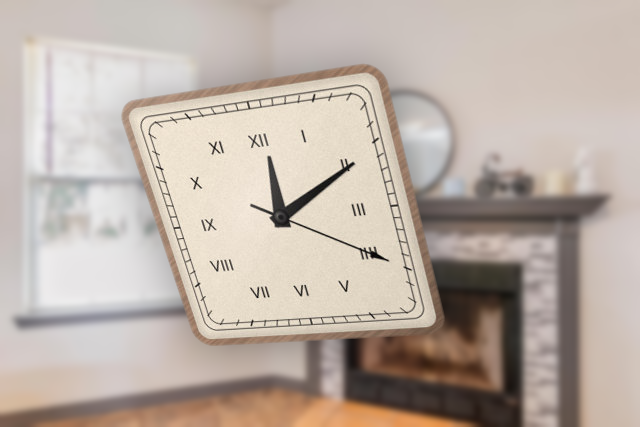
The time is 12h10m20s
